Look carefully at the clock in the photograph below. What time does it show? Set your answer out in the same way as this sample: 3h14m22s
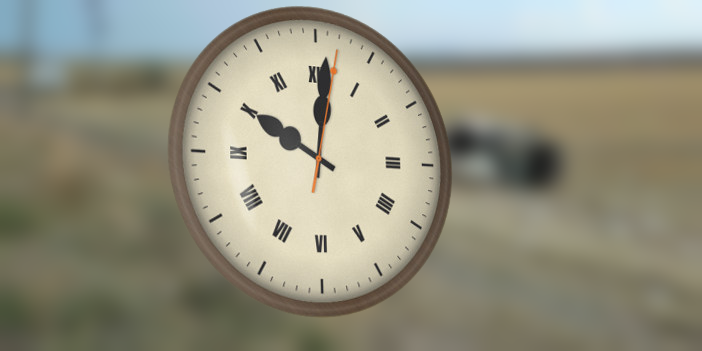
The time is 10h01m02s
